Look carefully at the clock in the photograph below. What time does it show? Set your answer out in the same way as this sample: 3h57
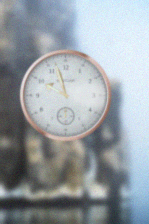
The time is 9h57
